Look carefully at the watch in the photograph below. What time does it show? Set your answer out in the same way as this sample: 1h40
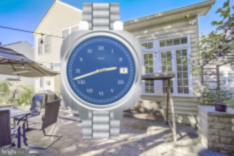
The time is 2h42
